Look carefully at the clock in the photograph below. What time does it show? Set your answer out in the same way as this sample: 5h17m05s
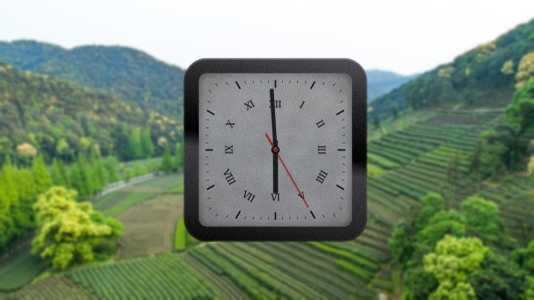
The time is 5h59m25s
